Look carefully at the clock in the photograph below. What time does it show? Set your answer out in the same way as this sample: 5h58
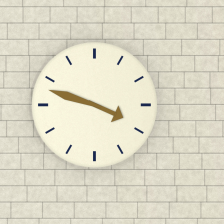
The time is 3h48
